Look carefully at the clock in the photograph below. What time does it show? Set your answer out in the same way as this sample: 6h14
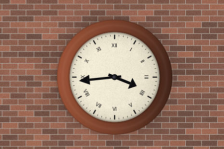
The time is 3h44
